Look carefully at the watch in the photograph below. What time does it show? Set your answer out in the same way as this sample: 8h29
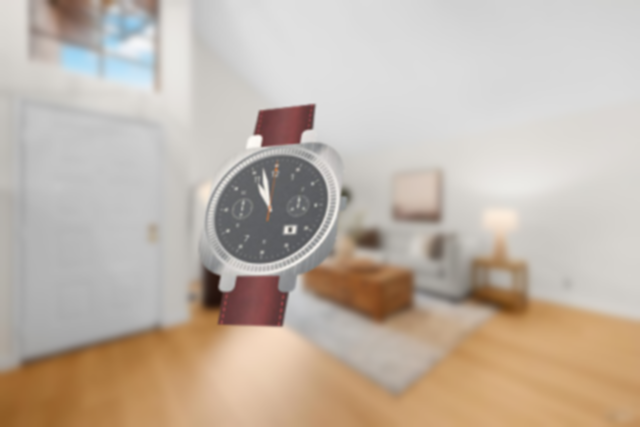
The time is 10h57
